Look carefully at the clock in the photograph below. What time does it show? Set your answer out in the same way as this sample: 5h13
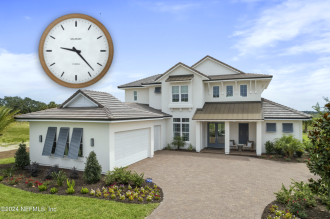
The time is 9h23
